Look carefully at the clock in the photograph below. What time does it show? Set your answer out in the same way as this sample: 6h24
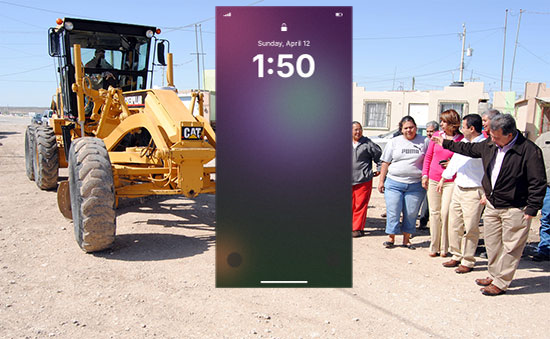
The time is 1h50
